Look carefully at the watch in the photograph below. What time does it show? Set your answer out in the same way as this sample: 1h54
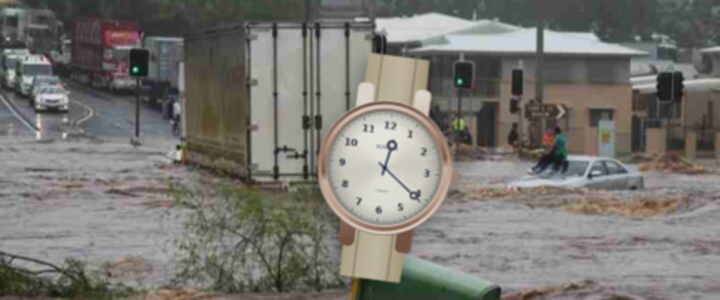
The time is 12h21
